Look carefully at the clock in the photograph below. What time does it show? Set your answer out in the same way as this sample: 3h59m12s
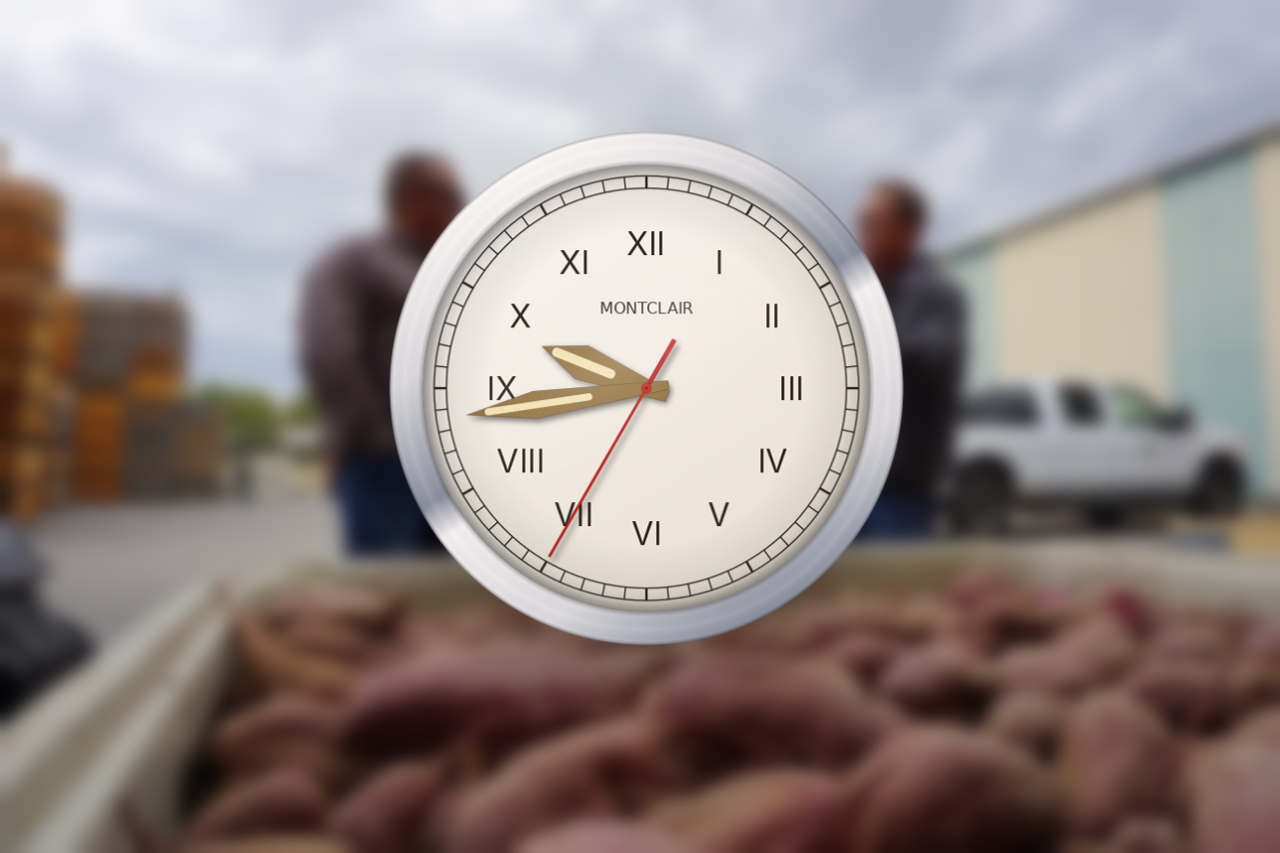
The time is 9h43m35s
